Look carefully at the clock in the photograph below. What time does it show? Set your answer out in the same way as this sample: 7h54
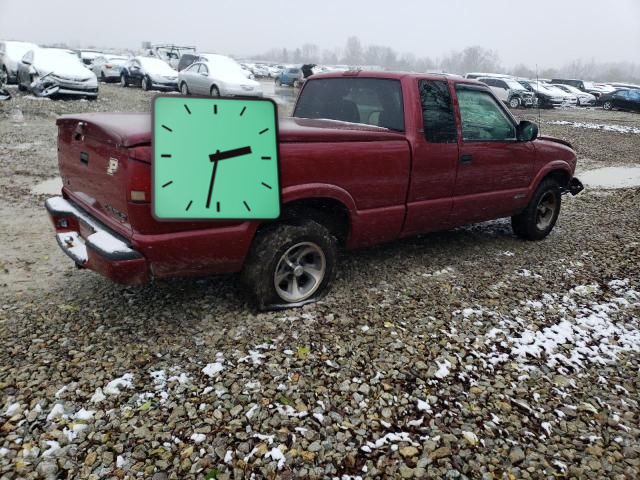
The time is 2h32
